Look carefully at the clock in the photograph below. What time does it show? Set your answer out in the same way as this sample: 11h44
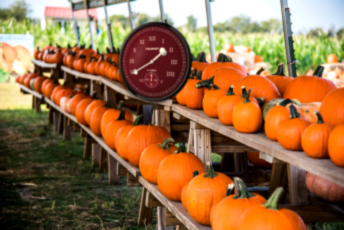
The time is 1h40
